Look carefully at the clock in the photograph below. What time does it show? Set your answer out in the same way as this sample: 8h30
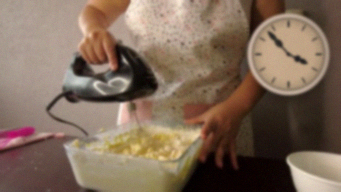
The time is 3h53
